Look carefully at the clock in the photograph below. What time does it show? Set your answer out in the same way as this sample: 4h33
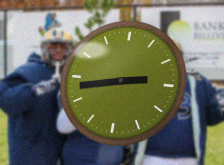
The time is 2h43
